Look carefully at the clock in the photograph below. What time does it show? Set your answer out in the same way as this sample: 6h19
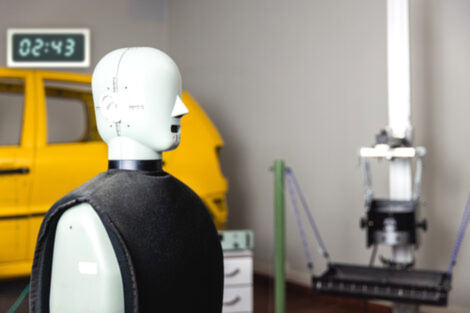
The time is 2h43
